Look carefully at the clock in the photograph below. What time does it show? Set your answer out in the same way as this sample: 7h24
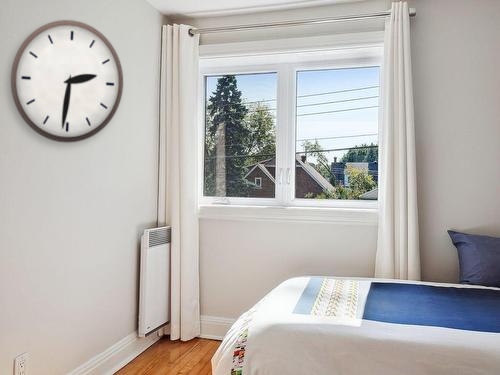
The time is 2h31
